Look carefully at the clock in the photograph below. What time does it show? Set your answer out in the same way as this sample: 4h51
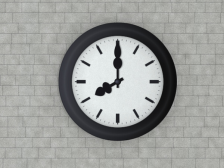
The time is 8h00
